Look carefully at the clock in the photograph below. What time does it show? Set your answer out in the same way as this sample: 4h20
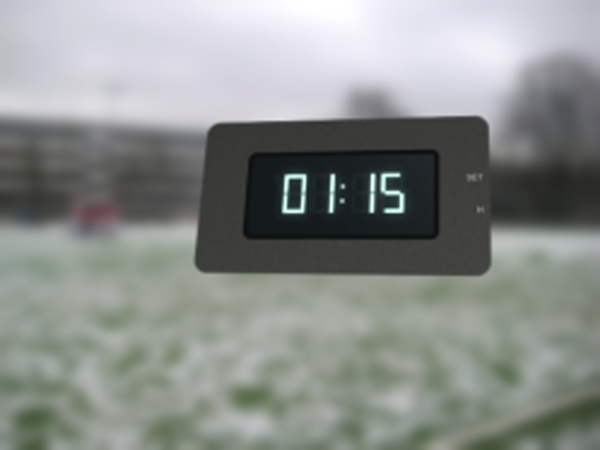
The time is 1h15
